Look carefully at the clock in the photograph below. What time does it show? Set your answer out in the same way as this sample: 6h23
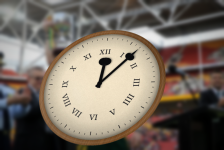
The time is 12h07
